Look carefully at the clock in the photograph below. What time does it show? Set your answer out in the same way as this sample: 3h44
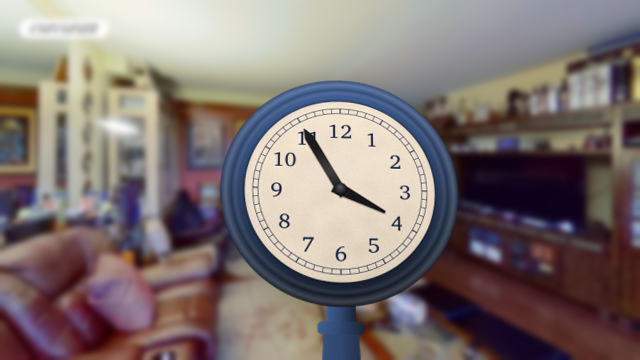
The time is 3h55
